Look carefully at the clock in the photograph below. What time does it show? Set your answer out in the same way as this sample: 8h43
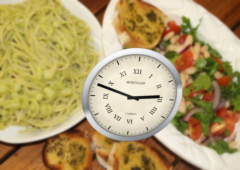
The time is 2h48
